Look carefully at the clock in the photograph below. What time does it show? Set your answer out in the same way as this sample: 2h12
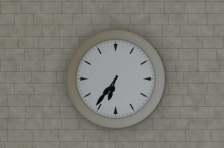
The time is 6h36
